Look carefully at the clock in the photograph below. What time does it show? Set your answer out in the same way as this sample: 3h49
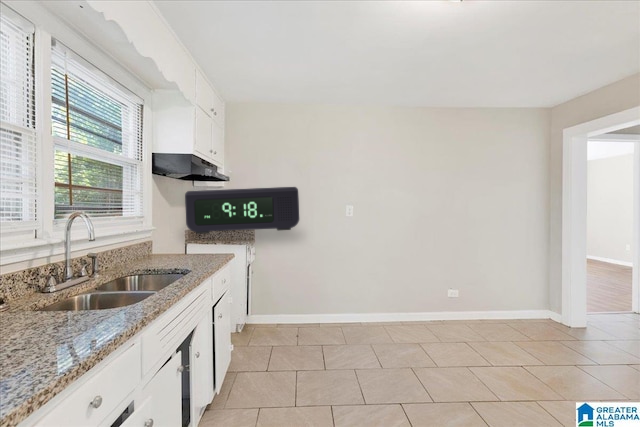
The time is 9h18
